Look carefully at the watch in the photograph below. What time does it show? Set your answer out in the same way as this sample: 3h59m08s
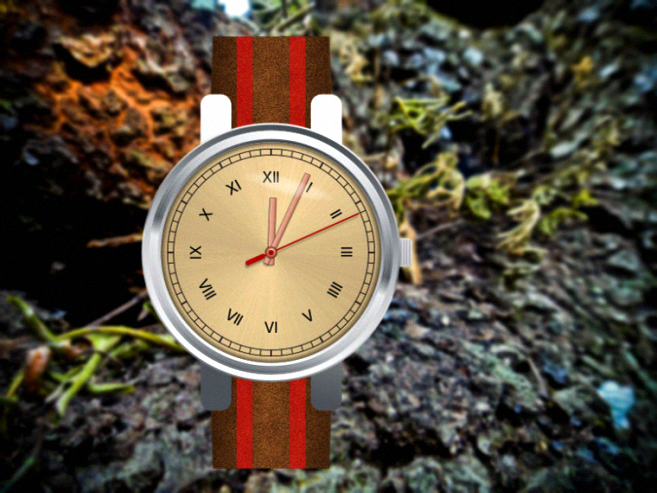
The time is 12h04m11s
